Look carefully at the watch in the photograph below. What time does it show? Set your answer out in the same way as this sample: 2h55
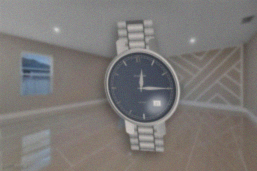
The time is 12h15
